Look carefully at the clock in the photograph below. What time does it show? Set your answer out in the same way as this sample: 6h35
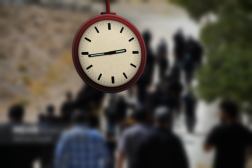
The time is 2h44
